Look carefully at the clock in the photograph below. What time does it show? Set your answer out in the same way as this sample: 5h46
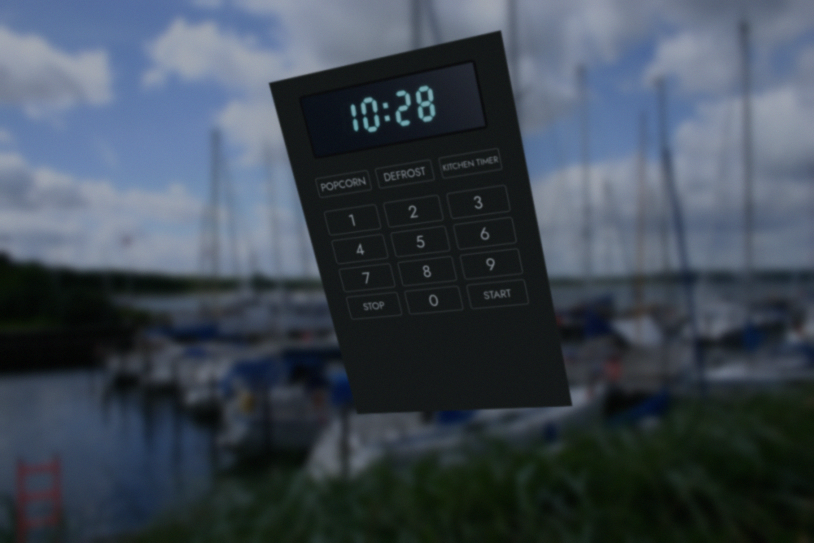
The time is 10h28
